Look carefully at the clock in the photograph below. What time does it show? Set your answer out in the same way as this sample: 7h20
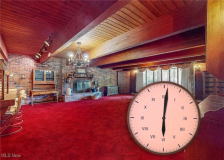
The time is 6h01
